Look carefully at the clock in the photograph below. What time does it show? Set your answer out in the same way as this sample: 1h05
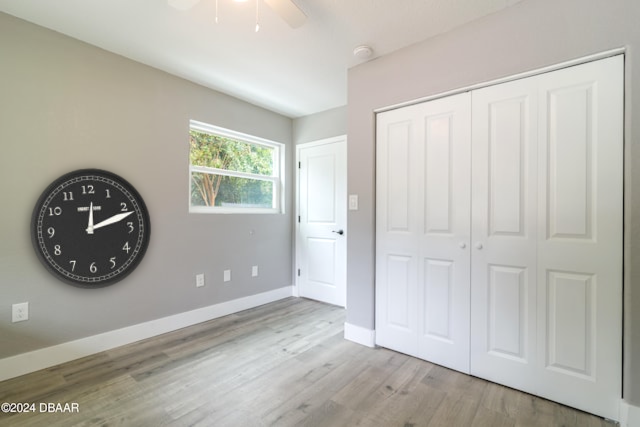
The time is 12h12
